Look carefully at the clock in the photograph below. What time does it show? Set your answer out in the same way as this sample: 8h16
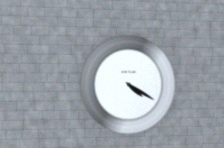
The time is 4h20
